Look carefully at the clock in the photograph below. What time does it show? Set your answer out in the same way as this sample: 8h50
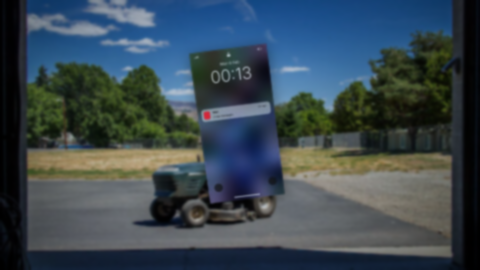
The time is 0h13
